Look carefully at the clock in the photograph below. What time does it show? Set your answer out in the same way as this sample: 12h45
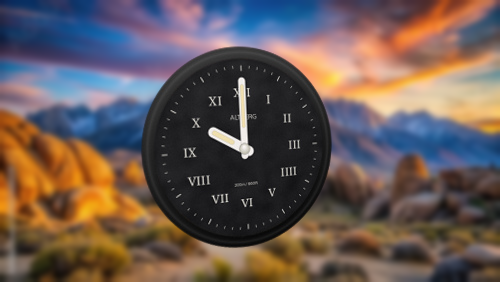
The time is 10h00
